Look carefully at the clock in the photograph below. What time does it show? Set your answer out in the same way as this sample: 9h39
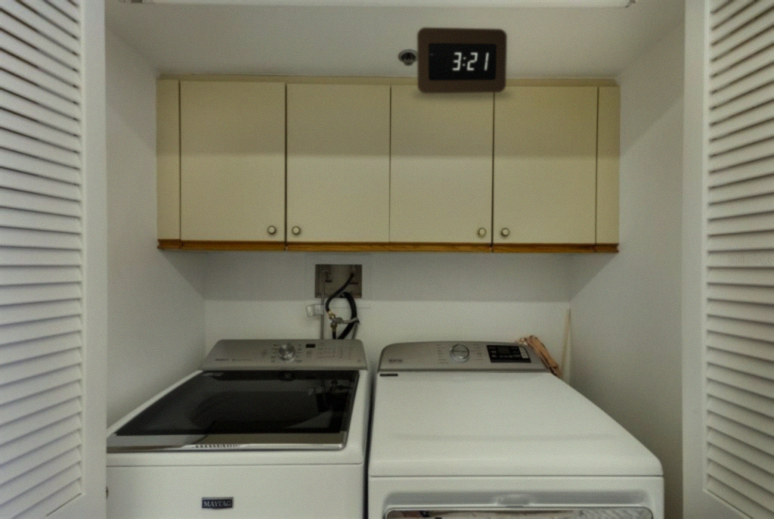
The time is 3h21
